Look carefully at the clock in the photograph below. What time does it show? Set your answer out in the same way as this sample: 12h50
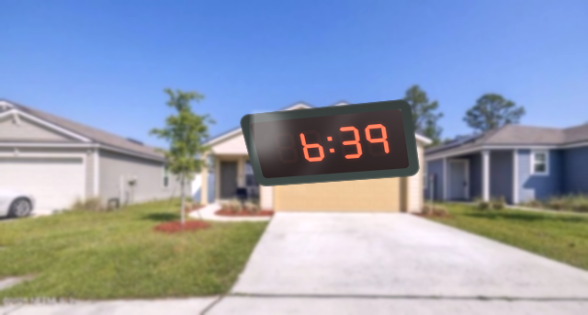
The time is 6h39
